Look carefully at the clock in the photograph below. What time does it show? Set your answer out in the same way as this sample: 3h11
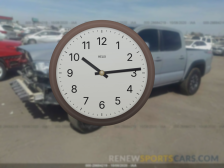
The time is 10h14
